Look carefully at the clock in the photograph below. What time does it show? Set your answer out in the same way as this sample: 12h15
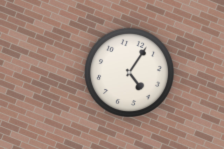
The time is 4h02
